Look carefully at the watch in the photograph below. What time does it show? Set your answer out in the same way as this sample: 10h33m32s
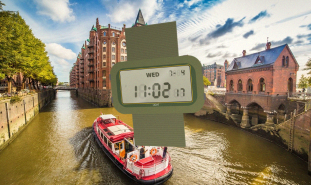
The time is 11h02m17s
